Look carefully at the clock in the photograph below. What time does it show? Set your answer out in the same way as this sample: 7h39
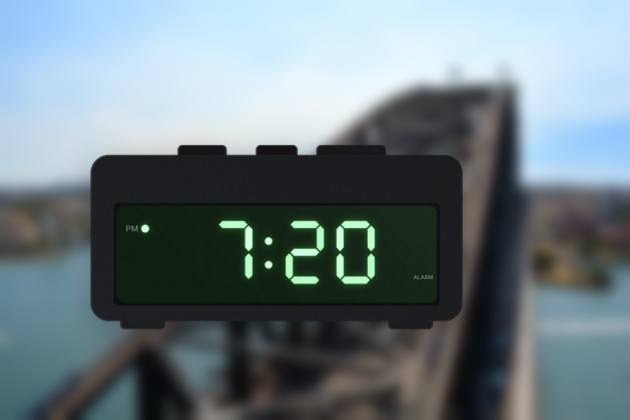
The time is 7h20
